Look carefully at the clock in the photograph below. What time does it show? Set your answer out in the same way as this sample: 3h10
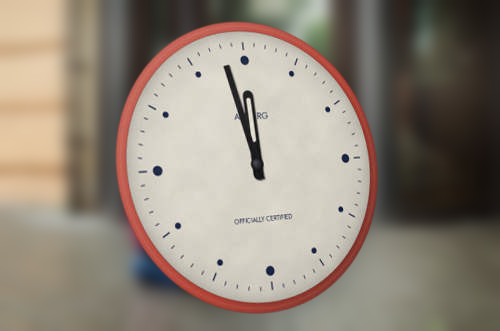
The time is 11h58
